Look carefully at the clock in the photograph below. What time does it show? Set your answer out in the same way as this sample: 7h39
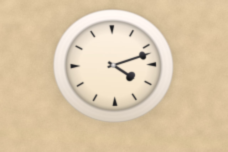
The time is 4h12
